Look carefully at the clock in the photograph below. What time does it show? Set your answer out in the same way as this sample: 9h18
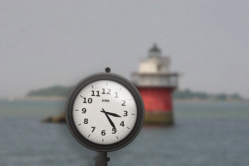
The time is 3h24
